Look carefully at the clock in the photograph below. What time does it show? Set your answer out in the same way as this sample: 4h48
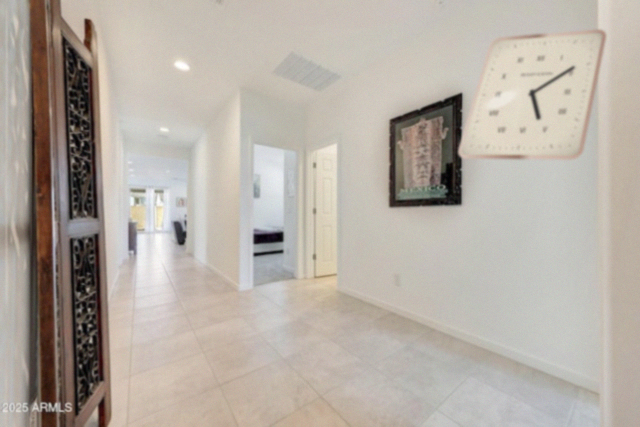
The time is 5h09
